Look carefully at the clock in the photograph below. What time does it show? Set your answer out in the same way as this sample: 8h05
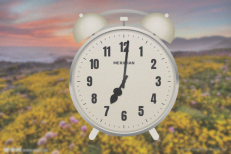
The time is 7h01
